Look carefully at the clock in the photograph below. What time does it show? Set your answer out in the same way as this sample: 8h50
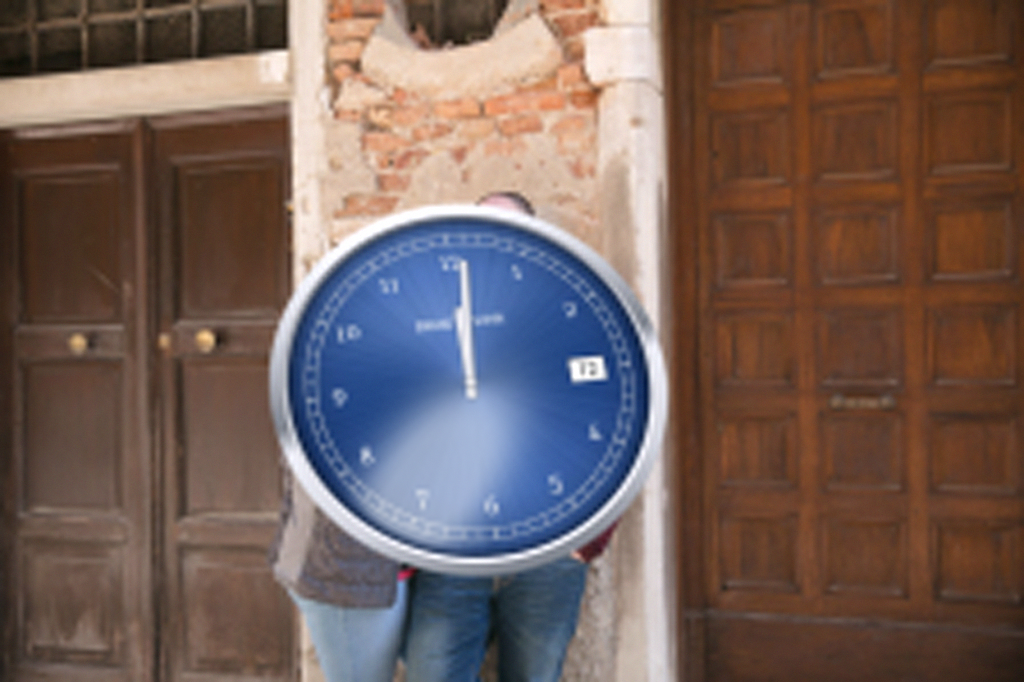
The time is 12h01
